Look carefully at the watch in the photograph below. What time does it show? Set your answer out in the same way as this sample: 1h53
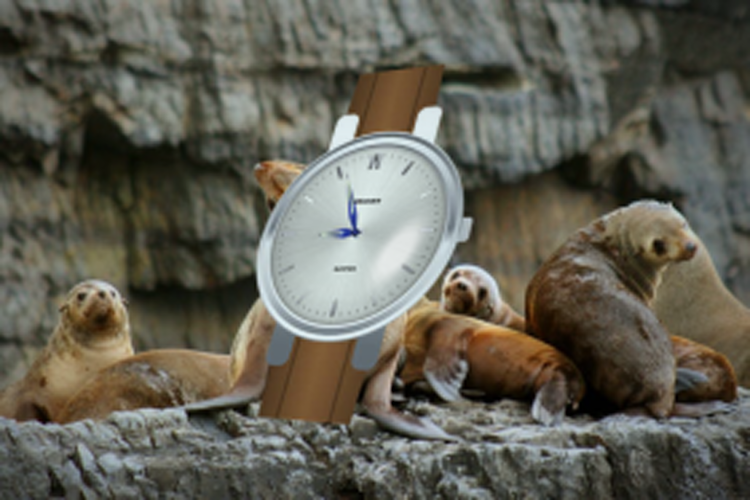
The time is 8h56
